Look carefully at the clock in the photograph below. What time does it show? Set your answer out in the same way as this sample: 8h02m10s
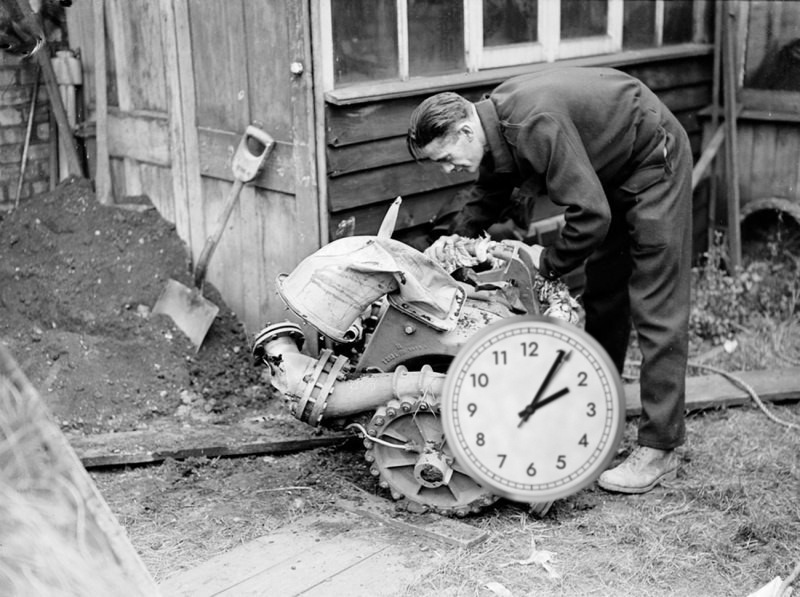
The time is 2h05m06s
